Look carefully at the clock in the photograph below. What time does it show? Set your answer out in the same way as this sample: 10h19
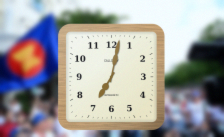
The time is 7h02
